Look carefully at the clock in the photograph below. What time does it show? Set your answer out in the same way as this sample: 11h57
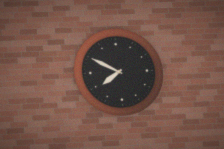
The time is 7h50
